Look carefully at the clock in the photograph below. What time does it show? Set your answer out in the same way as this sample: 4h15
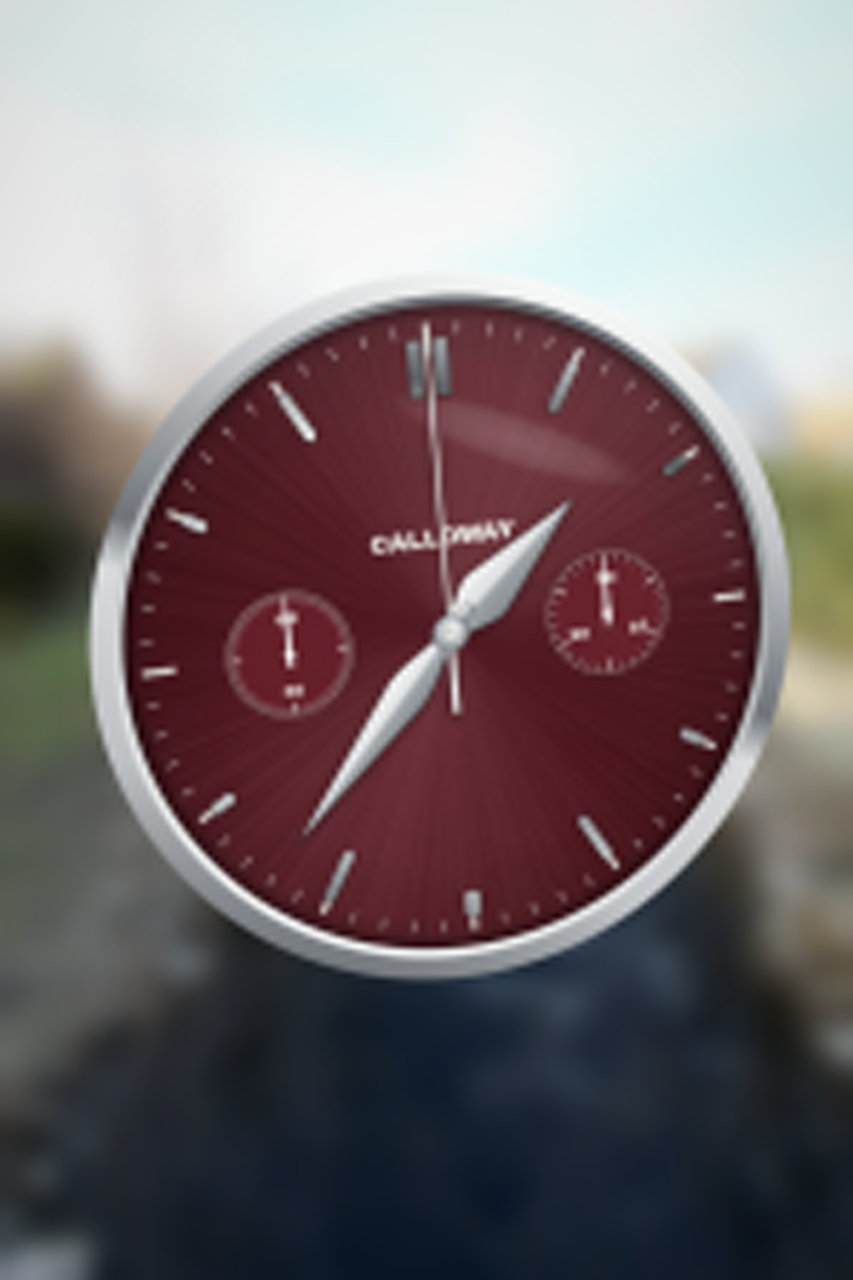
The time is 1h37
